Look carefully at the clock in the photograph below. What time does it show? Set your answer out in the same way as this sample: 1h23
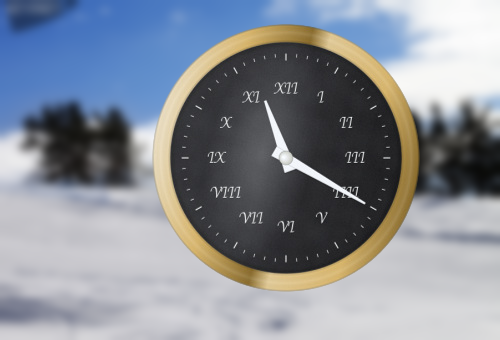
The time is 11h20
